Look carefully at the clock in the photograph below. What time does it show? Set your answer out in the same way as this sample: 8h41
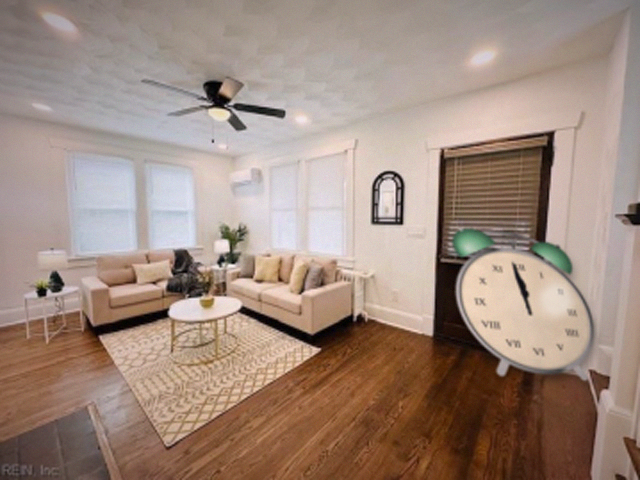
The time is 11h59
